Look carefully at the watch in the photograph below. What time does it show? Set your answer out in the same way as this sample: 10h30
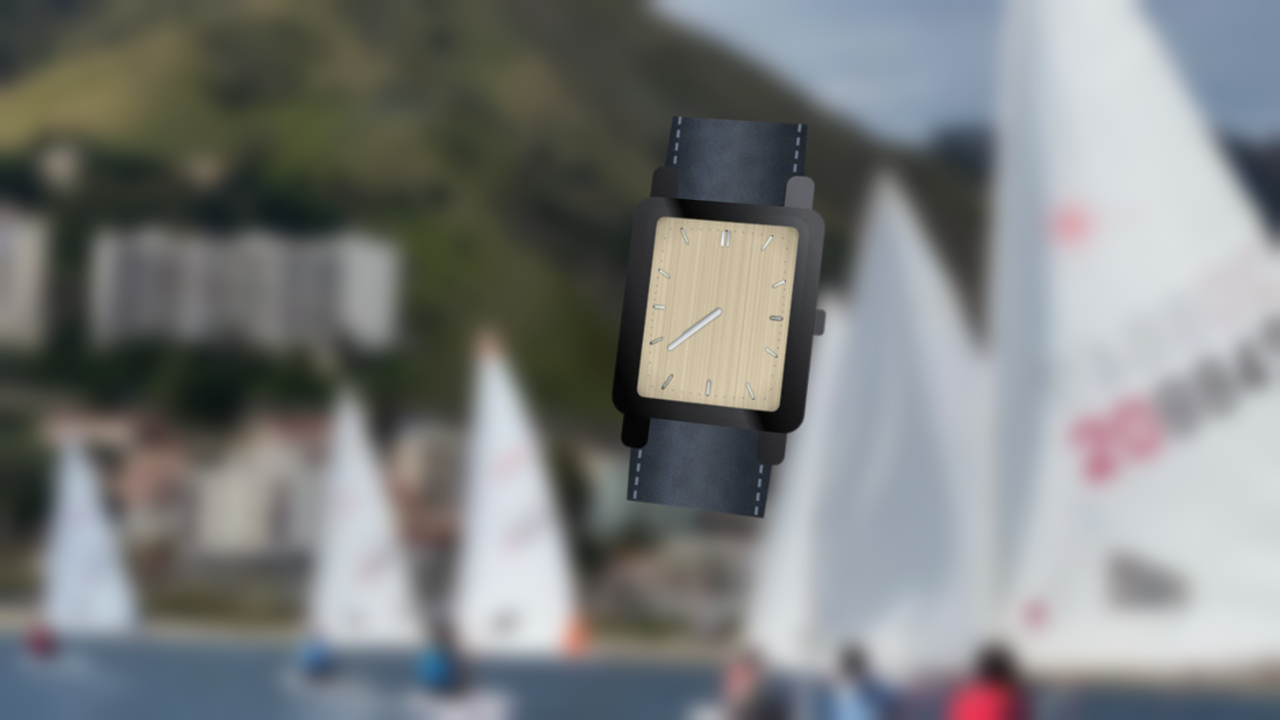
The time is 7h38
